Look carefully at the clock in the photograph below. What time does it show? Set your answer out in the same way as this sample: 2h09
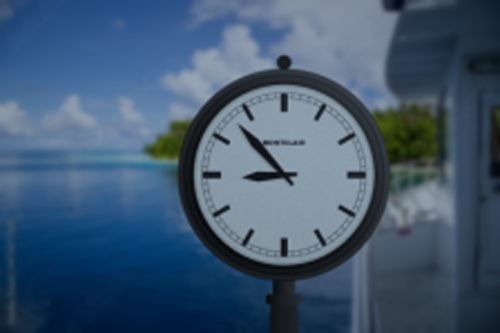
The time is 8h53
